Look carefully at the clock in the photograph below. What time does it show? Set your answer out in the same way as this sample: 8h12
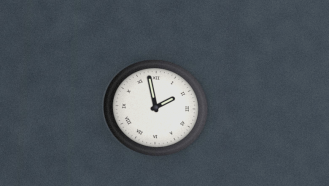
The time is 1h58
